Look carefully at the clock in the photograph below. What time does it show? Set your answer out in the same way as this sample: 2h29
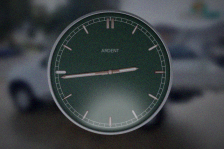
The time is 2h44
